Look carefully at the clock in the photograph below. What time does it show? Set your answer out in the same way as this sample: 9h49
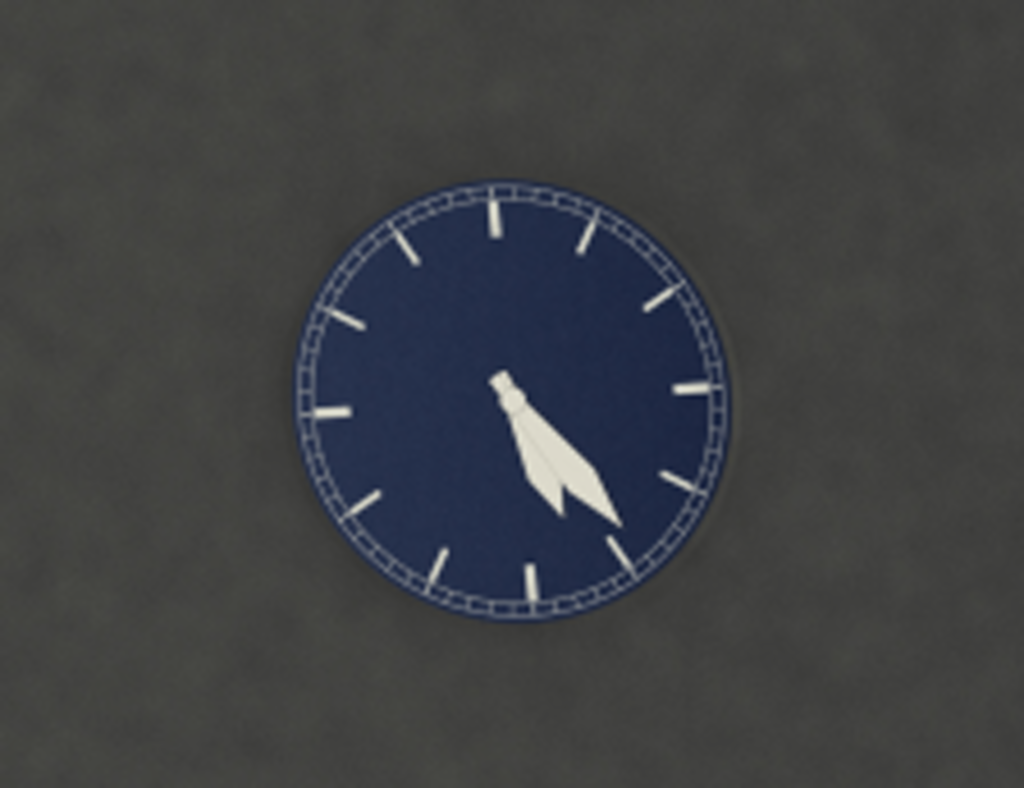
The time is 5h24
